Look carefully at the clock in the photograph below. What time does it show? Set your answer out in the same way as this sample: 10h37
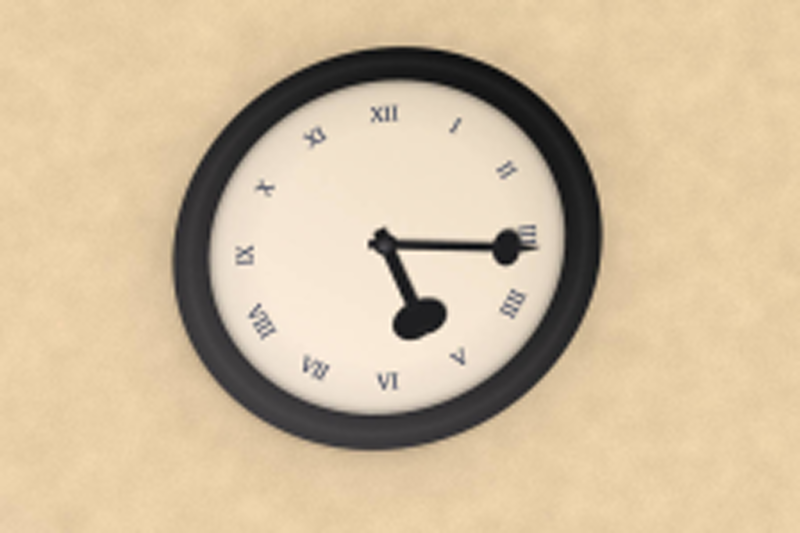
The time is 5h16
